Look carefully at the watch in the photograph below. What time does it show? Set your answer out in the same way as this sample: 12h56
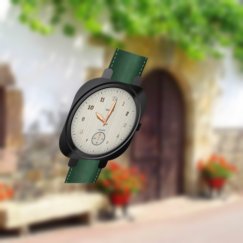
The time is 10h01
